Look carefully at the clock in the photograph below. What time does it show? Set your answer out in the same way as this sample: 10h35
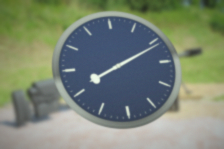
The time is 8h11
